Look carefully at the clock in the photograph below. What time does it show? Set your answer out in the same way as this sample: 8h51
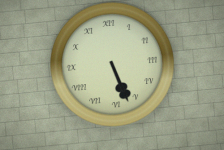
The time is 5h27
